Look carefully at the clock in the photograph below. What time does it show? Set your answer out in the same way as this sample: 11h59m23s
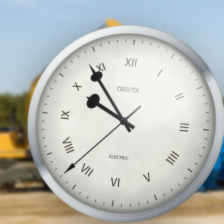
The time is 9h53m37s
